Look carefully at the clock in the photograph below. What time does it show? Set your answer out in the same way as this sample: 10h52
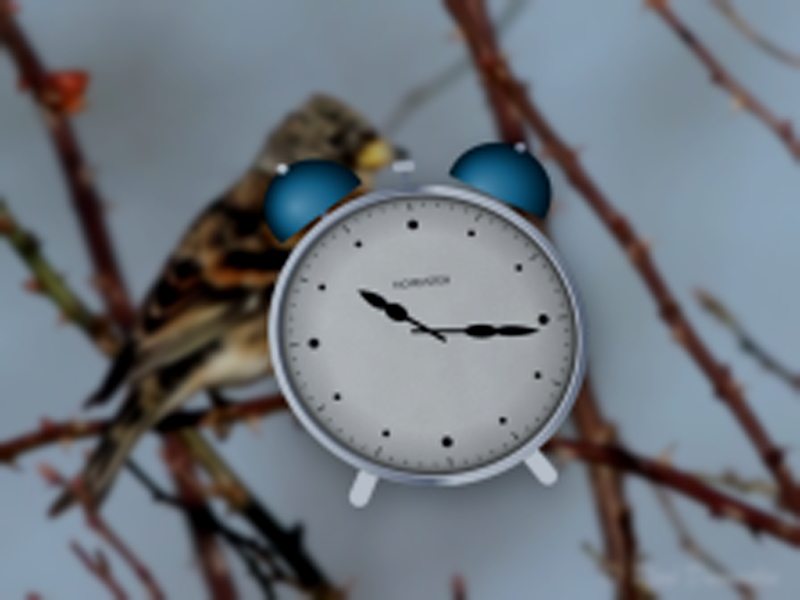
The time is 10h16
